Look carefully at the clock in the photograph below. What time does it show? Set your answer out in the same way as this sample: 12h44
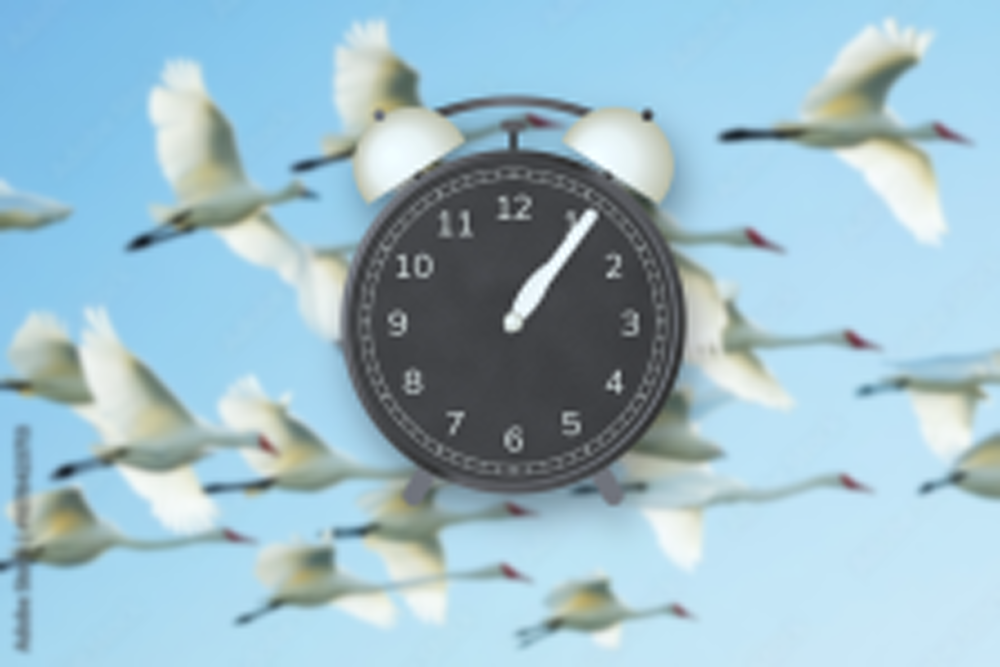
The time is 1h06
